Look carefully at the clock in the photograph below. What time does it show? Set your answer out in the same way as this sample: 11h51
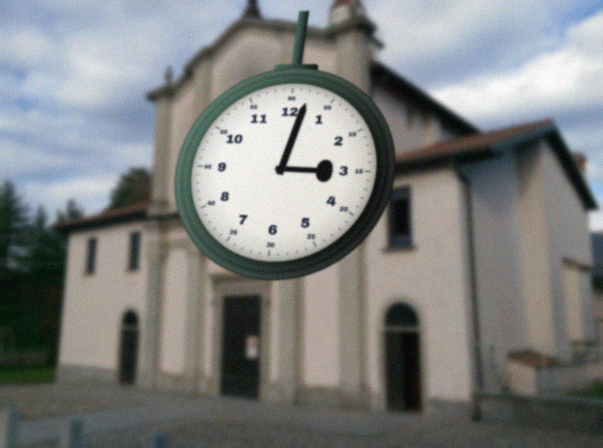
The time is 3h02
